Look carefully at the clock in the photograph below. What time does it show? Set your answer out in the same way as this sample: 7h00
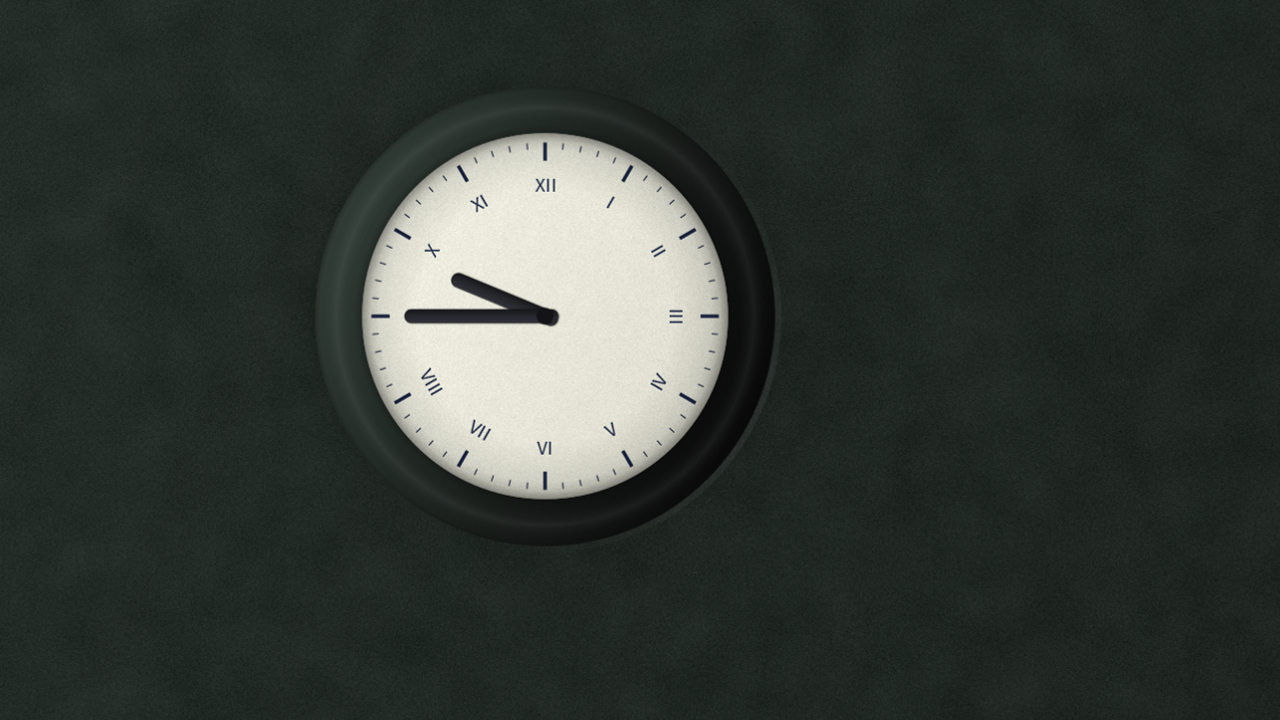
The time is 9h45
